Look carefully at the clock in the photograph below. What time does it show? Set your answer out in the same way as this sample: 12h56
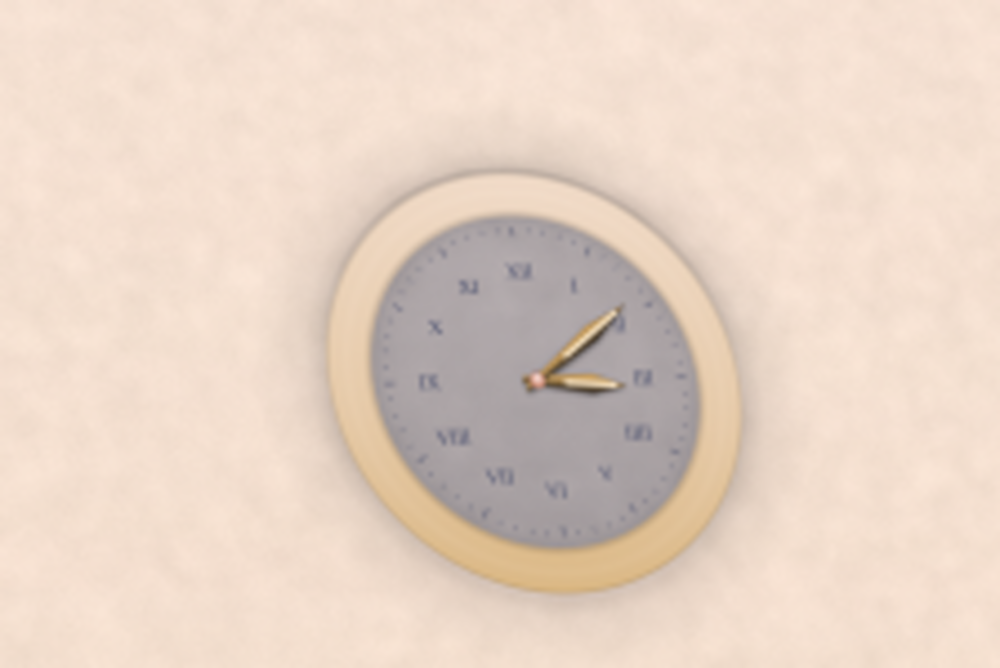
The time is 3h09
